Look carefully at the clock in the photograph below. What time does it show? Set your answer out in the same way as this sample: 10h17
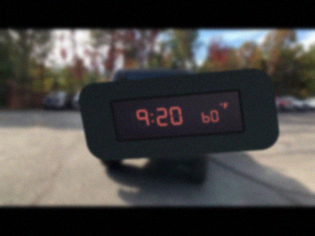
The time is 9h20
